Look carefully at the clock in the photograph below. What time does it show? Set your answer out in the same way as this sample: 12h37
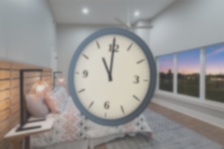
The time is 11h00
